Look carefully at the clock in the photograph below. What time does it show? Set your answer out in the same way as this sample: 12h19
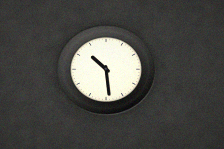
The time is 10h29
